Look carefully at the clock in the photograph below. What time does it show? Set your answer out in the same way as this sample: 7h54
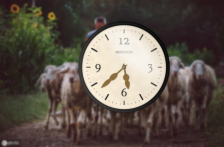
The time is 5h38
